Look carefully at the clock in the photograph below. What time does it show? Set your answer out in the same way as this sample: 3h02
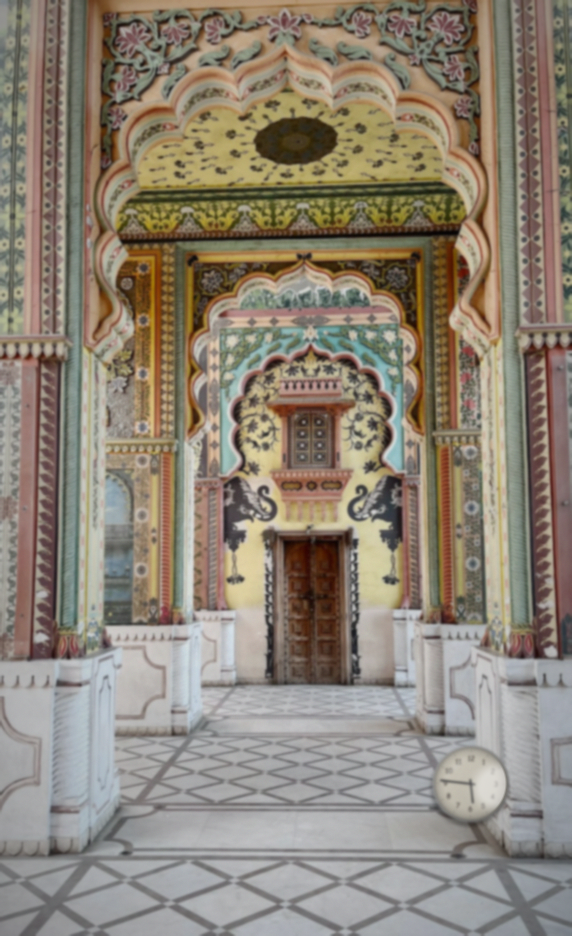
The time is 5h46
